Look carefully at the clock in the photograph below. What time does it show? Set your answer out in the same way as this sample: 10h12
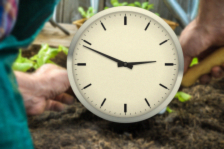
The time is 2h49
